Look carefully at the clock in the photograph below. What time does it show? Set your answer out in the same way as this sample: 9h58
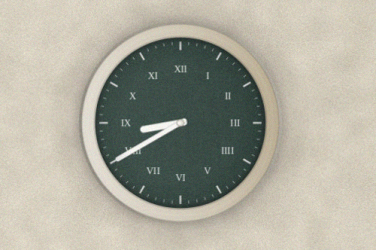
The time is 8h40
